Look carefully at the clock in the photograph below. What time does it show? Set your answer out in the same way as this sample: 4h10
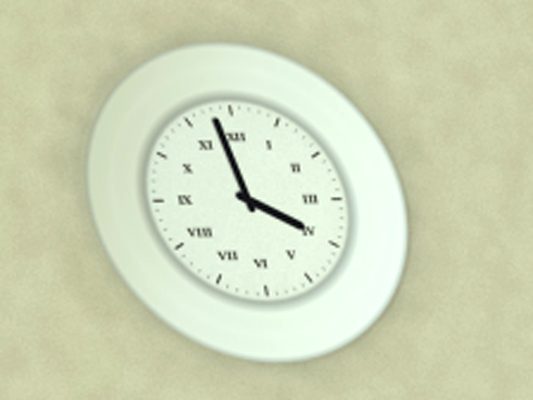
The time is 3h58
